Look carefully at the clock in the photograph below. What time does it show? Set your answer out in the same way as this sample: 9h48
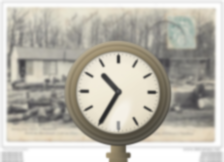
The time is 10h35
